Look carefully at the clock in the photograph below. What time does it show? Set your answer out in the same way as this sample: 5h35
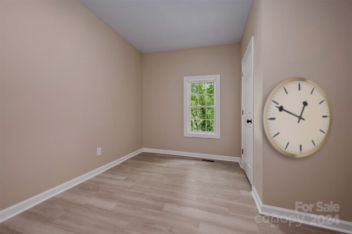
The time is 12h49
